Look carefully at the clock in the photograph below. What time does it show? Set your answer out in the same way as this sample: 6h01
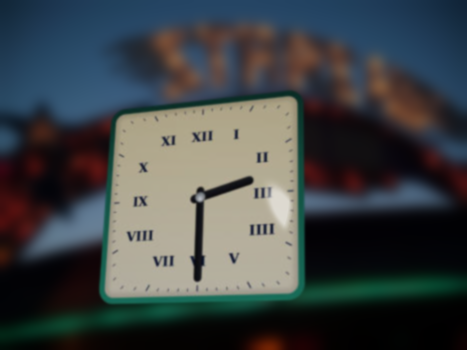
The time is 2h30
